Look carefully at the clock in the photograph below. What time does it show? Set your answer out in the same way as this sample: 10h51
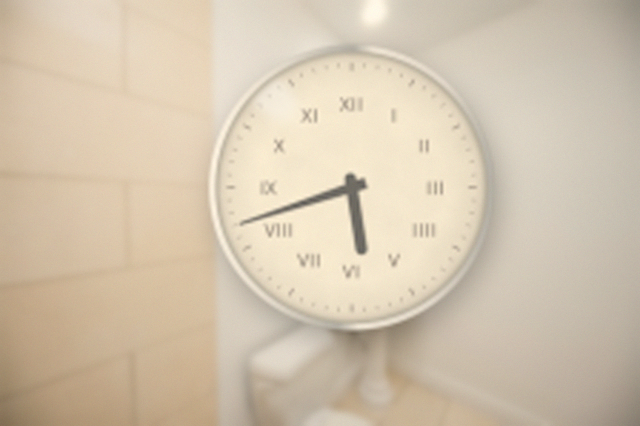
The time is 5h42
